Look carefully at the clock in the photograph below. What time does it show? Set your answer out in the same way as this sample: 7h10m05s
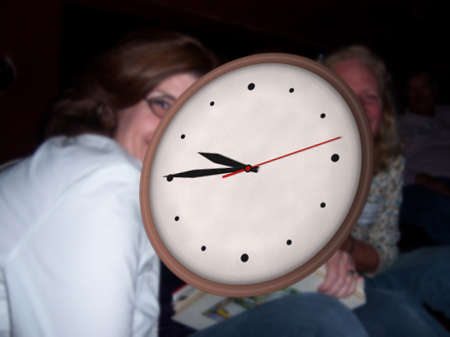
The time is 9h45m13s
